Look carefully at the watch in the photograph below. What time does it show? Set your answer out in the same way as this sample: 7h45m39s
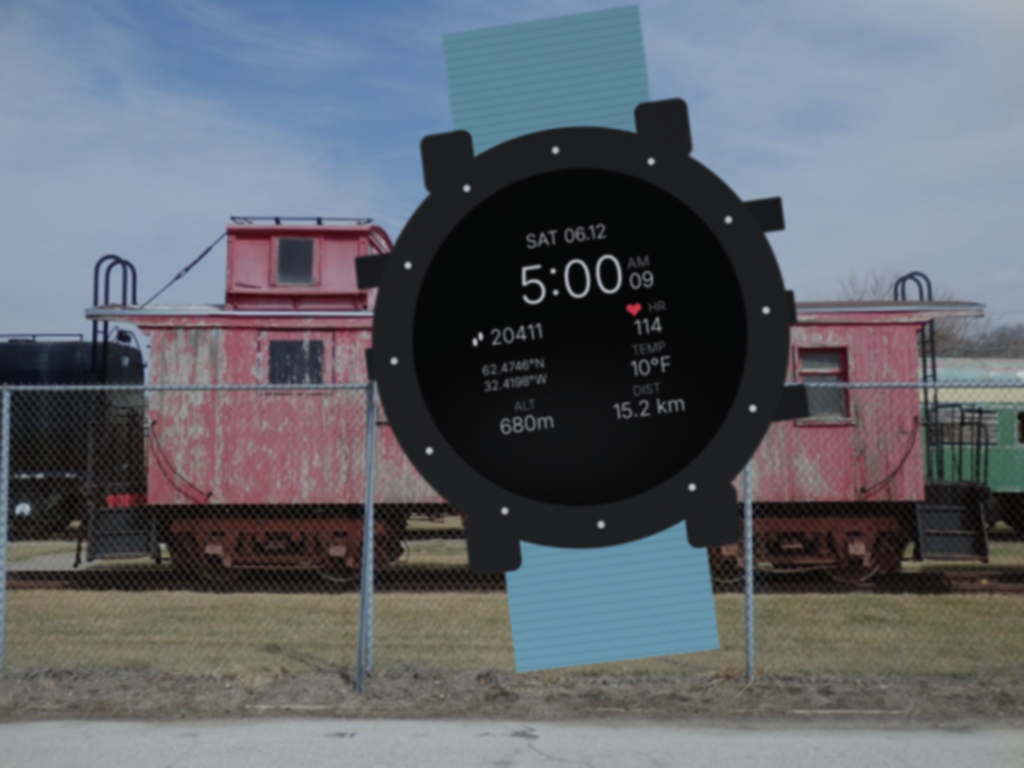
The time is 5h00m09s
